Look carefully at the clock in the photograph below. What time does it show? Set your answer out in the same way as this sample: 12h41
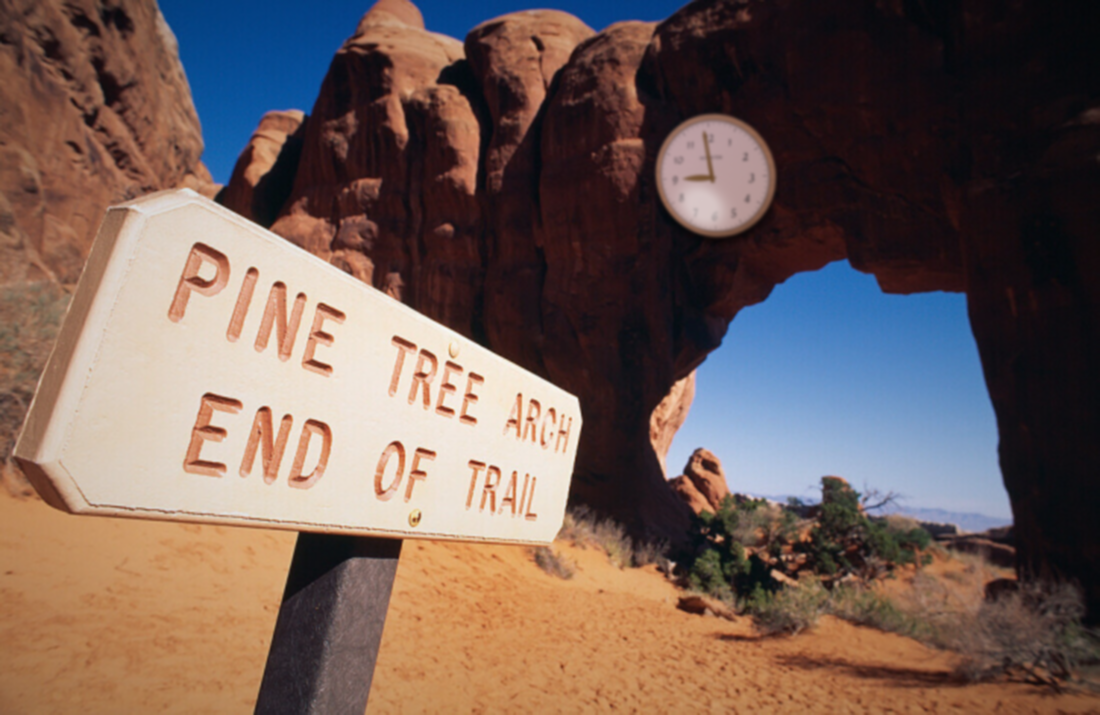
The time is 8h59
